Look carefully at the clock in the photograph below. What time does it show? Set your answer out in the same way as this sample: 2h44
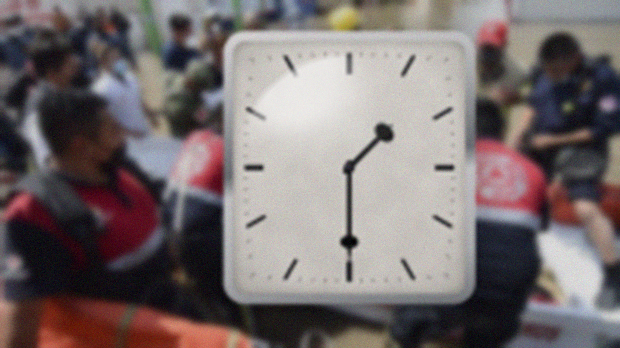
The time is 1h30
